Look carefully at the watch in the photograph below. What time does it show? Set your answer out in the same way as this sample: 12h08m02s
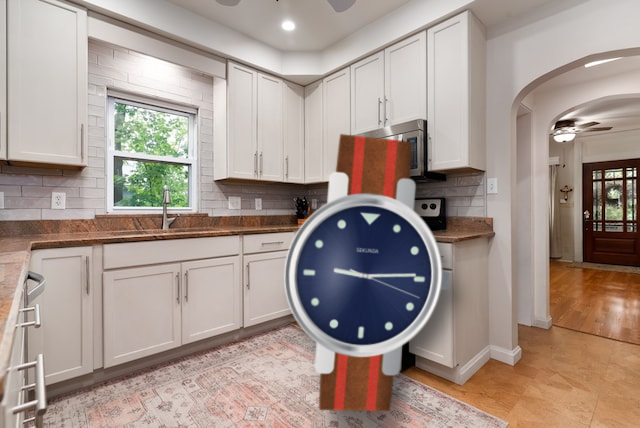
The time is 9h14m18s
